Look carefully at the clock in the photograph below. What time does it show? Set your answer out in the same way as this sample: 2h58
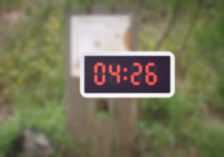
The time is 4h26
